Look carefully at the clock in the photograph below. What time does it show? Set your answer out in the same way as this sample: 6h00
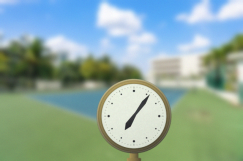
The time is 7h06
